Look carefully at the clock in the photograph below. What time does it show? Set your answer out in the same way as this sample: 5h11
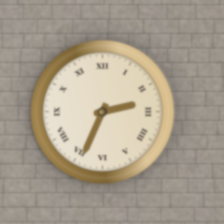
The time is 2h34
